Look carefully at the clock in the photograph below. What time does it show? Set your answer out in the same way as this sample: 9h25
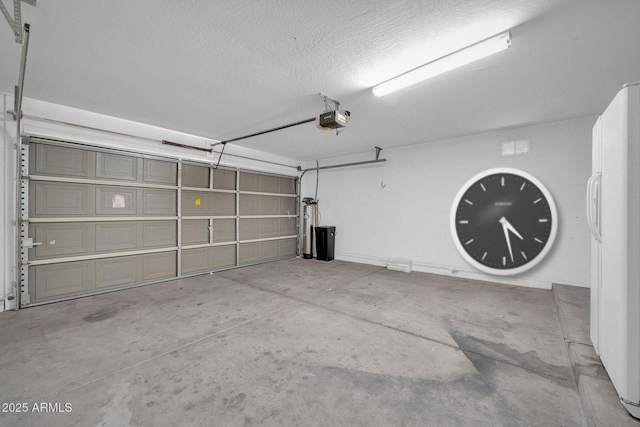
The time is 4h28
